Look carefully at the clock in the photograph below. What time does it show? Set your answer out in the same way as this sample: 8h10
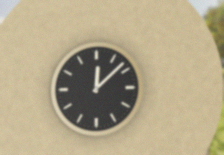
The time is 12h08
